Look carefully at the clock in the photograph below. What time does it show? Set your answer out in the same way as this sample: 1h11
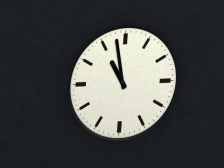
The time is 10h58
